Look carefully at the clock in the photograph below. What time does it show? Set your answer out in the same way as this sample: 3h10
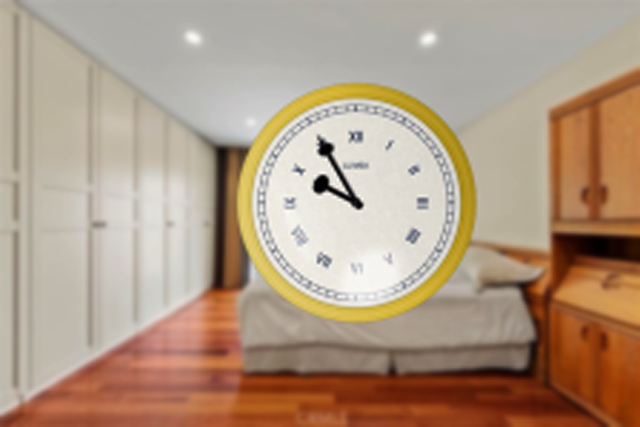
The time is 9h55
